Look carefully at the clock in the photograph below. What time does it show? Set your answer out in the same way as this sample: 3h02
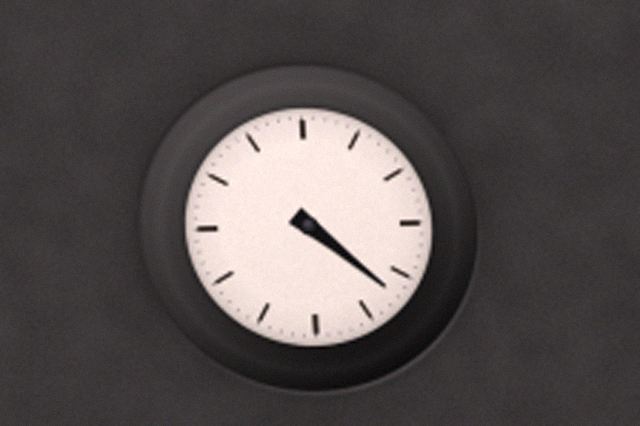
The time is 4h22
